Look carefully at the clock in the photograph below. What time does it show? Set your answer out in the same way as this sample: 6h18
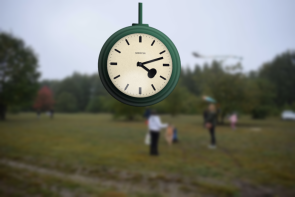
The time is 4h12
